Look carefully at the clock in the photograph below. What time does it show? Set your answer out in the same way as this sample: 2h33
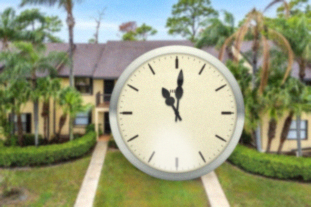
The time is 11h01
